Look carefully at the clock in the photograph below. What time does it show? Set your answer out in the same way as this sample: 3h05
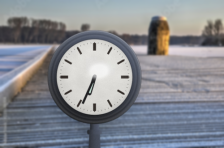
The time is 6h34
